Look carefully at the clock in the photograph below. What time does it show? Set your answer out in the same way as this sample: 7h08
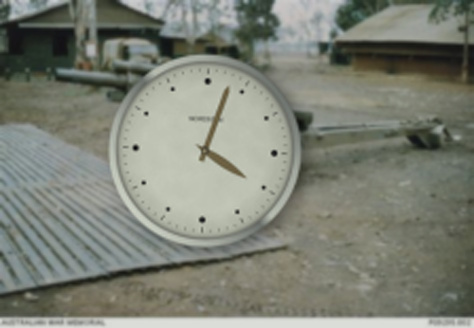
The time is 4h03
